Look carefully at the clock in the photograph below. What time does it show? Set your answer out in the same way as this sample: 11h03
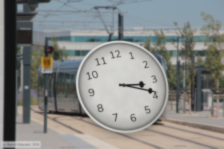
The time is 3h19
